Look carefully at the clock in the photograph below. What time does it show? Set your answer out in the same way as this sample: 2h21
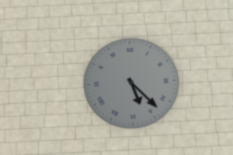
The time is 5h23
